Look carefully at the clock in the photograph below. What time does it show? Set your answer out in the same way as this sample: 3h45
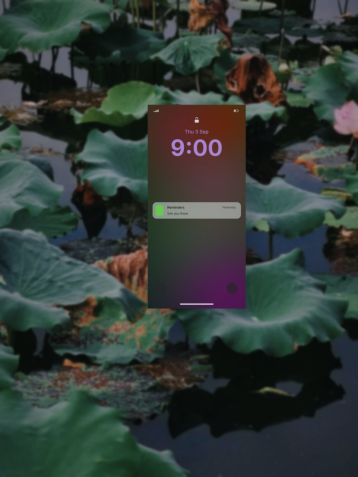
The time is 9h00
